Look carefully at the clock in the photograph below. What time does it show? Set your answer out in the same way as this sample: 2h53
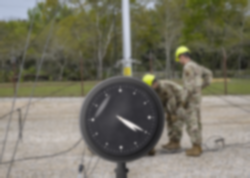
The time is 4h20
